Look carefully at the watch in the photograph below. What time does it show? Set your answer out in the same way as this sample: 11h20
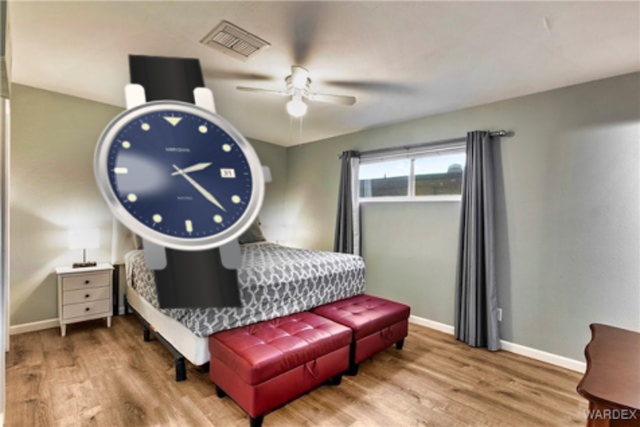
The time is 2h23
